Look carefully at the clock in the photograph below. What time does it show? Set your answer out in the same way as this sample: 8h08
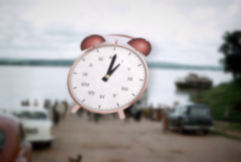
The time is 1h01
